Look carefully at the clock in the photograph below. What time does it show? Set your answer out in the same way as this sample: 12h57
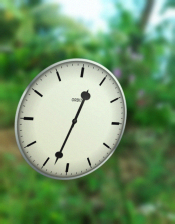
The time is 12h33
